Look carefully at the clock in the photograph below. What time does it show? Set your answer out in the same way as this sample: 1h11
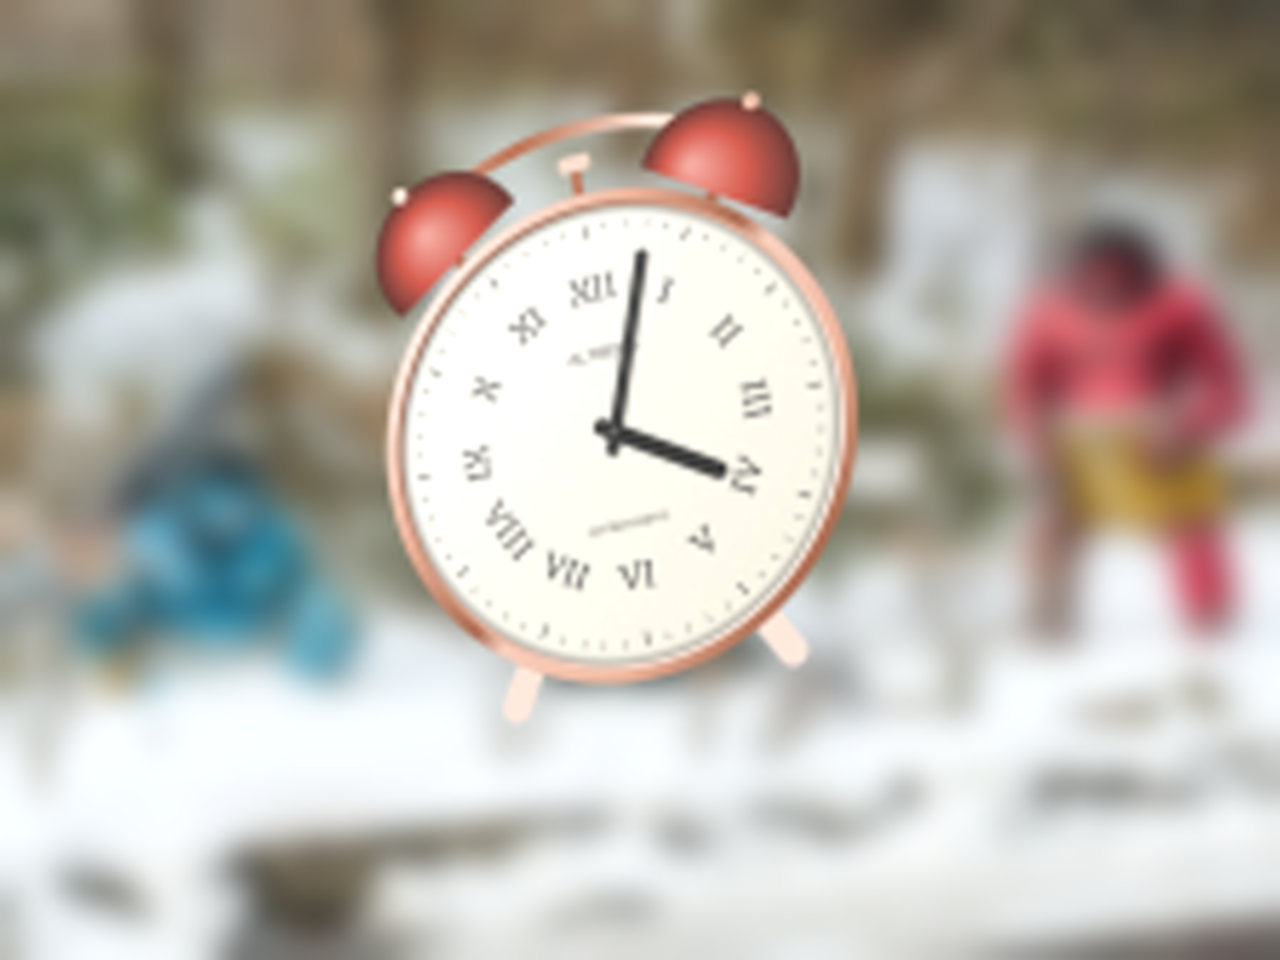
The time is 4h03
